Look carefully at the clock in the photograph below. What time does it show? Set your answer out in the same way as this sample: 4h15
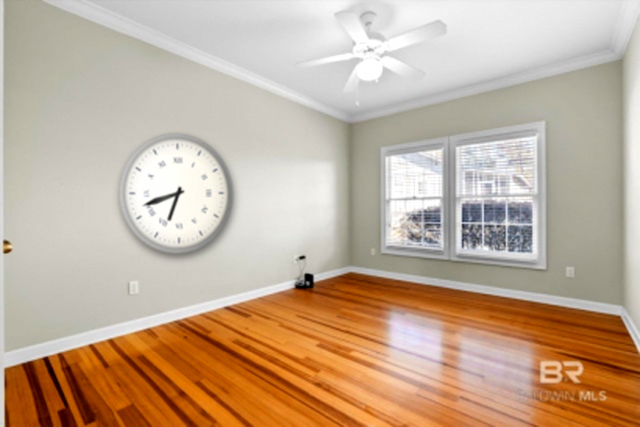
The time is 6h42
